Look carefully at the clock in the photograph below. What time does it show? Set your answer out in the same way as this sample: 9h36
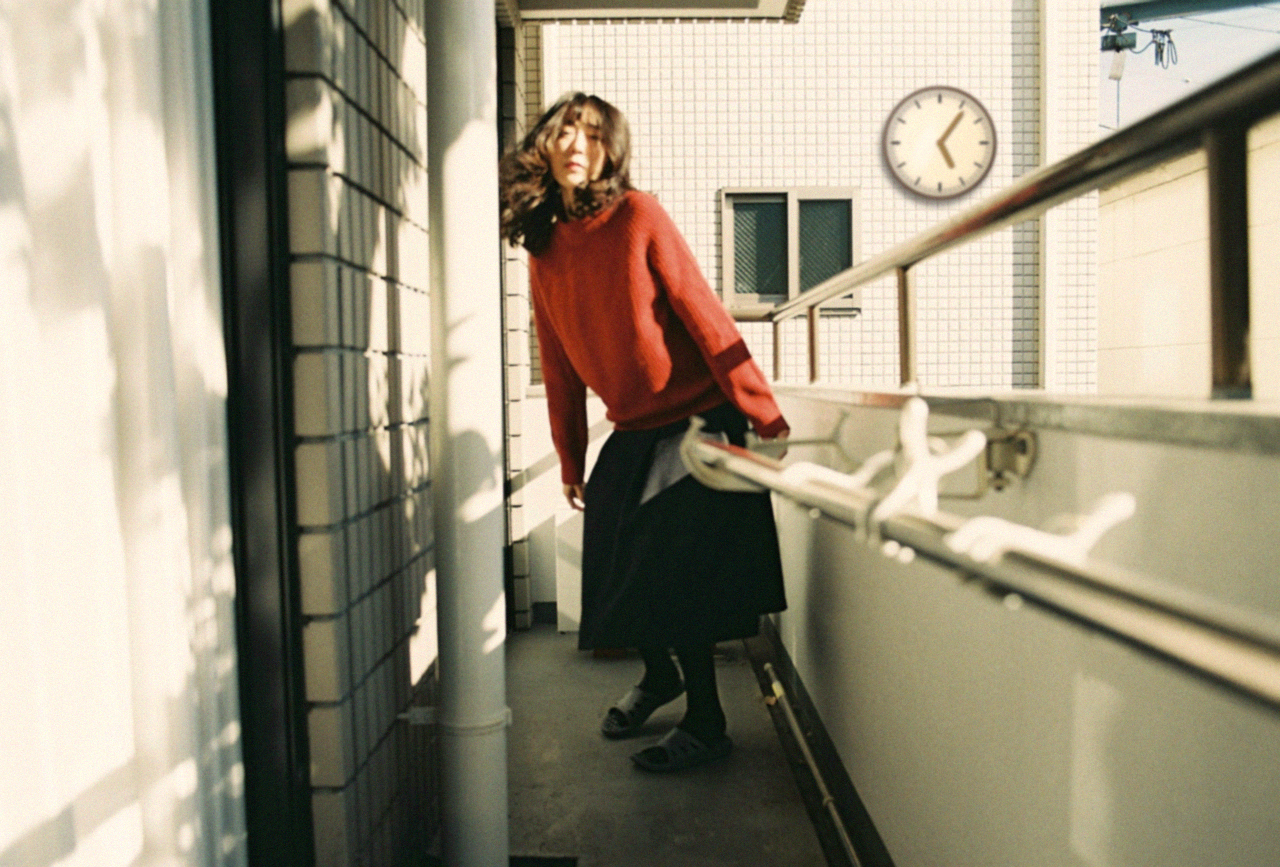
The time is 5h06
